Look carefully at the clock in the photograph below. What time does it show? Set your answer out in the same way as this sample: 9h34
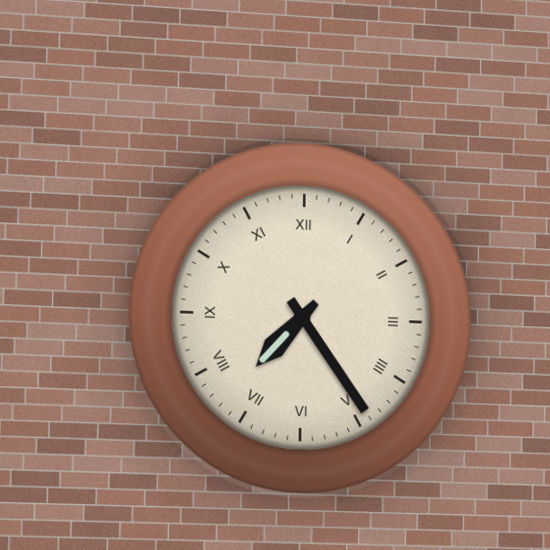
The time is 7h24
